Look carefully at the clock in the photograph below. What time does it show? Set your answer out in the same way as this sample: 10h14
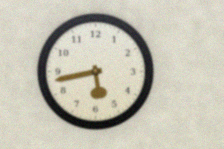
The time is 5h43
